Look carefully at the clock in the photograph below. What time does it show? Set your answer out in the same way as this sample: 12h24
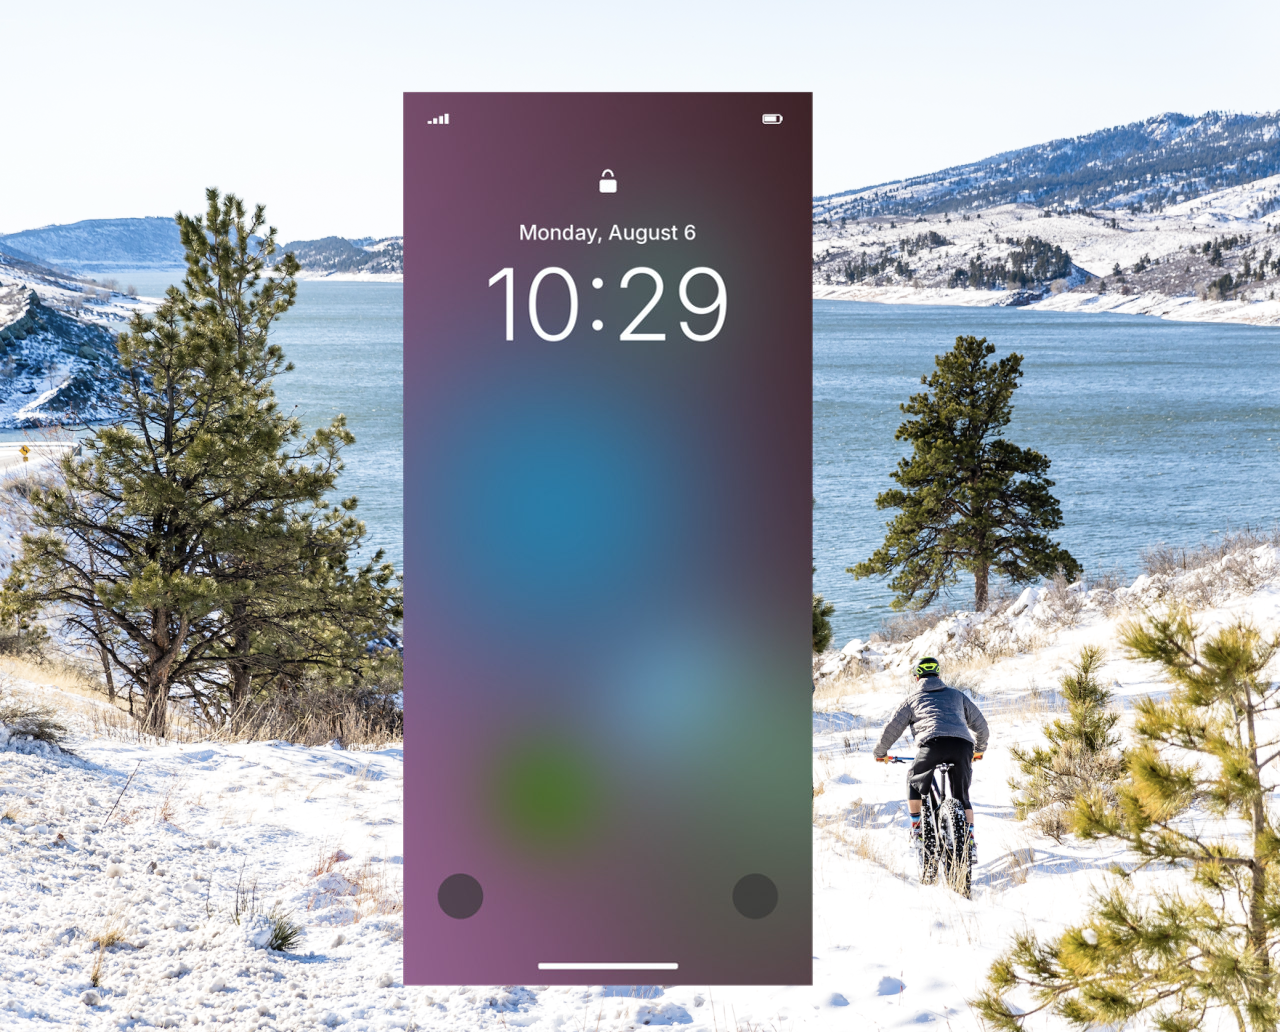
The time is 10h29
